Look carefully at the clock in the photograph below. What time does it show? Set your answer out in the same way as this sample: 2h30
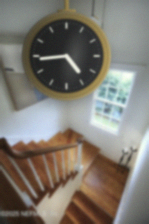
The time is 4h44
